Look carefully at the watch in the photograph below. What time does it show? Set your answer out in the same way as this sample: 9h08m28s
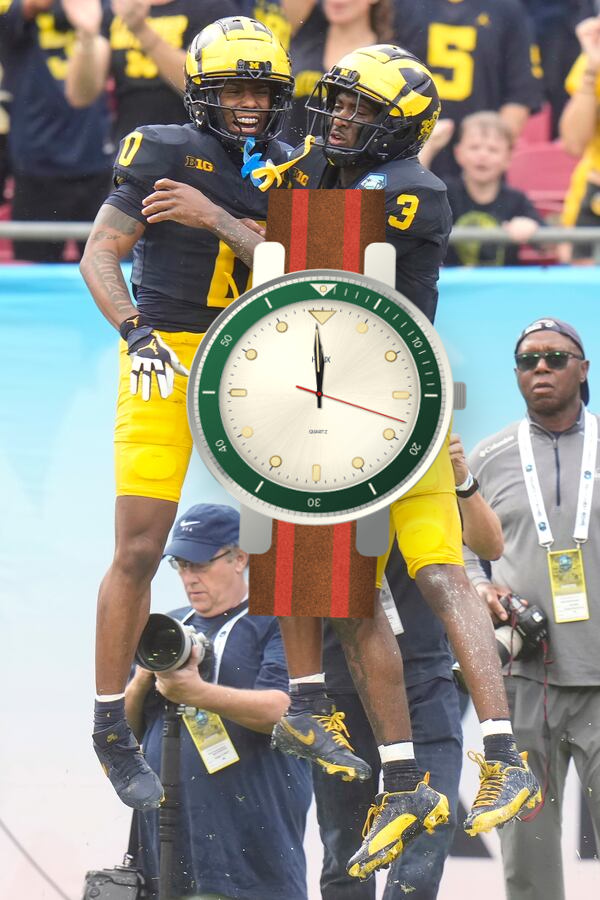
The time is 11h59m18s
